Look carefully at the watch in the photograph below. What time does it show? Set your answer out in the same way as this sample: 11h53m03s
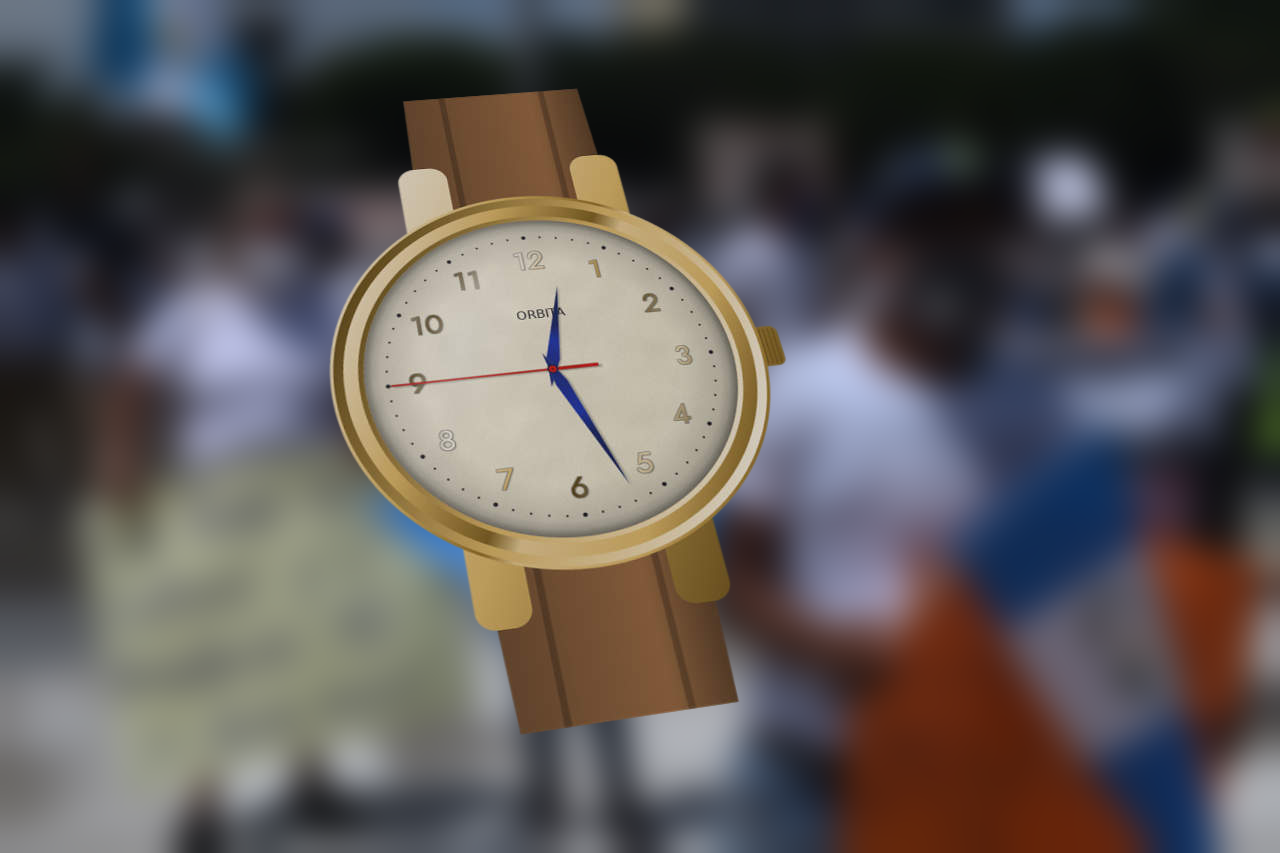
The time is 12h26m45s
